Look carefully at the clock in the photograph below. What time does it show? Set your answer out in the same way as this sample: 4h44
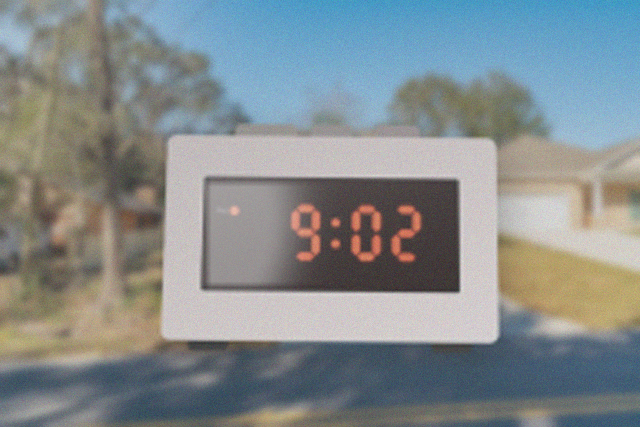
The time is 9h02
